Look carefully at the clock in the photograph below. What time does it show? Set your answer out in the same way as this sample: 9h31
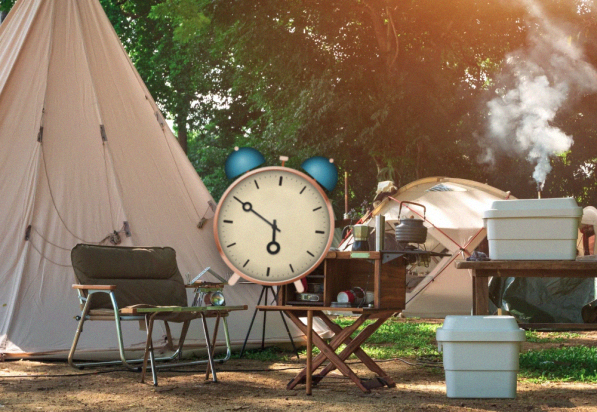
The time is 5h50
